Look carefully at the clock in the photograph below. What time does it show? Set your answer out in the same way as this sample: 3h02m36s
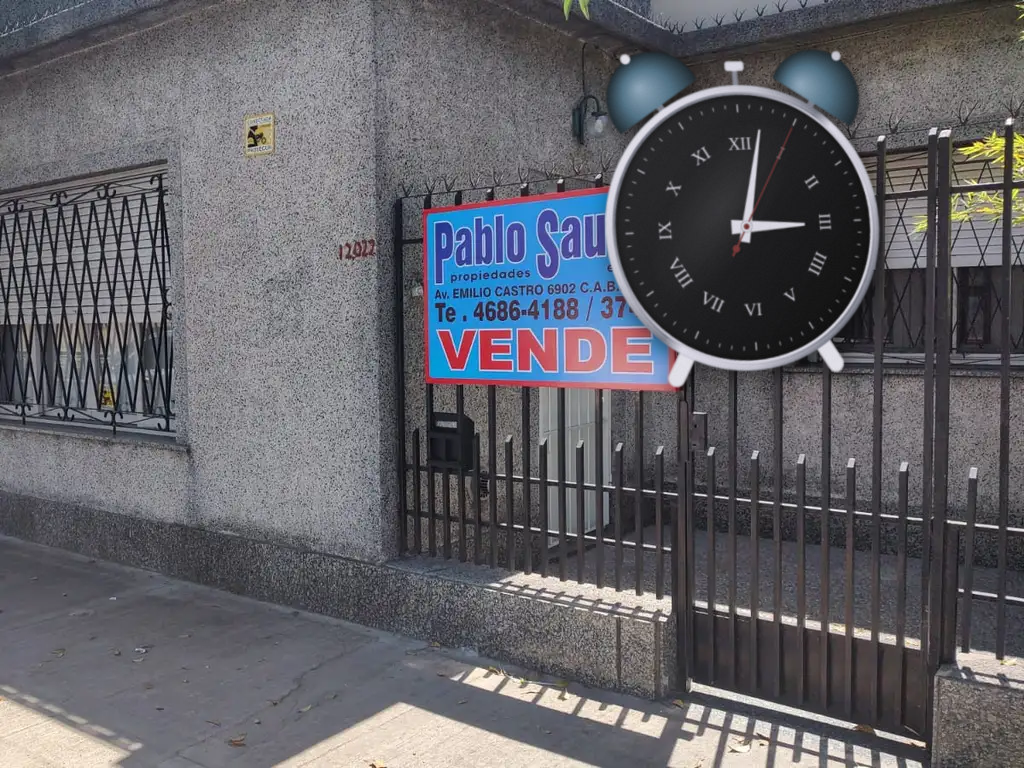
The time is 3h02m05s
